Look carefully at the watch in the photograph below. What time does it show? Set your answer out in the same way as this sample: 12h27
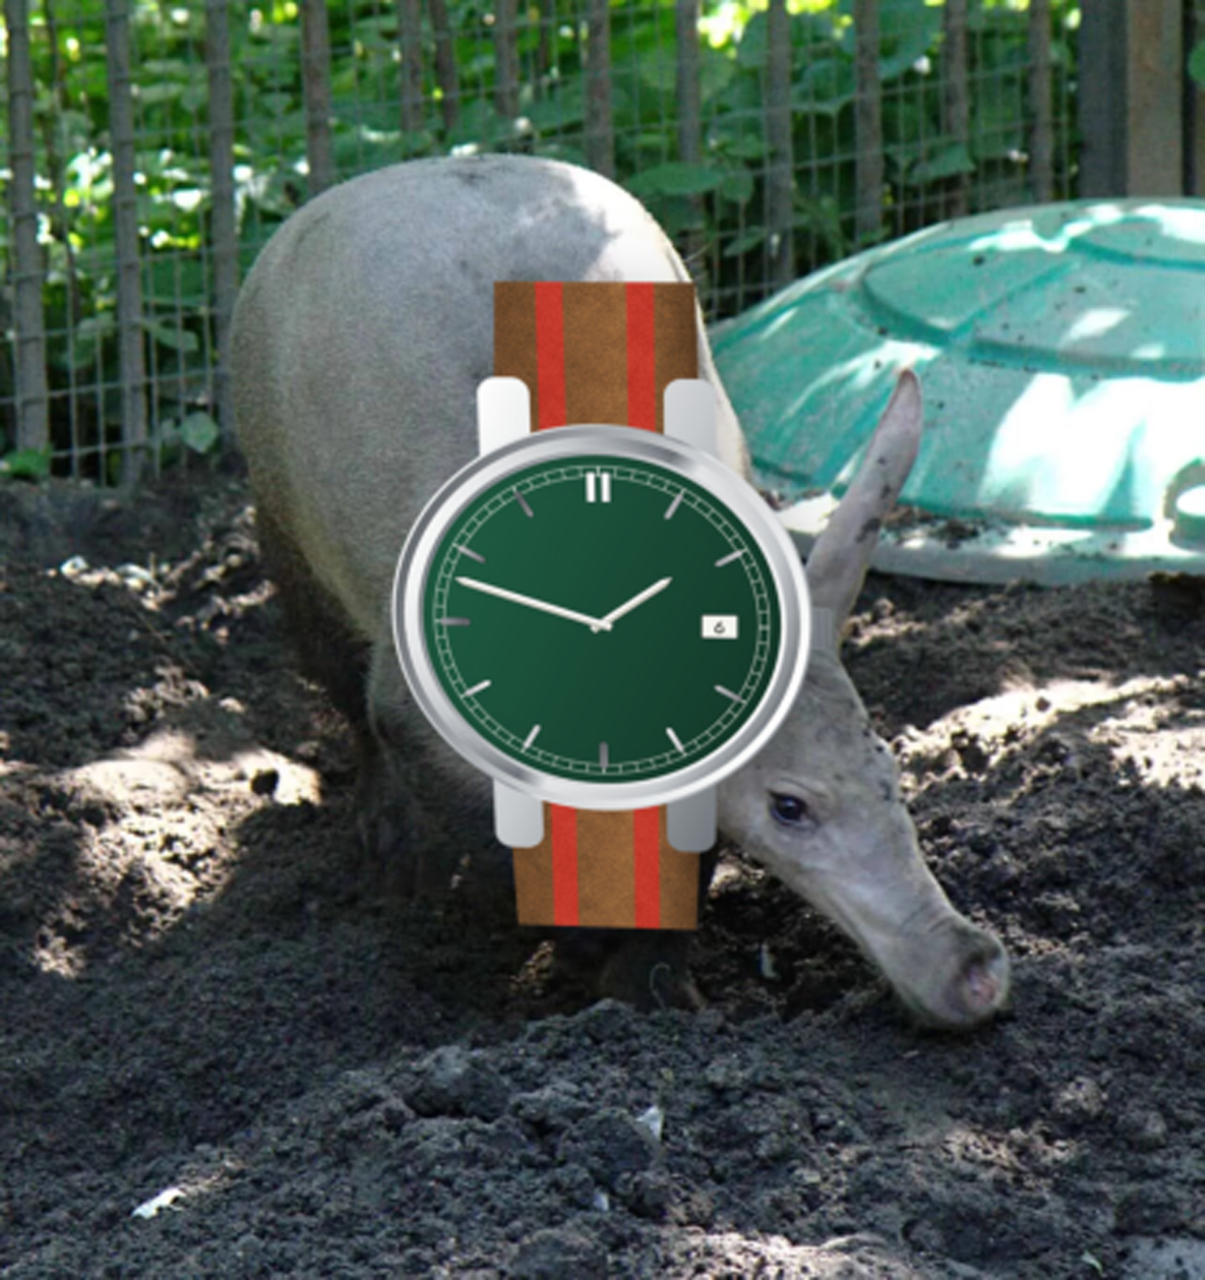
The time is 1h48
